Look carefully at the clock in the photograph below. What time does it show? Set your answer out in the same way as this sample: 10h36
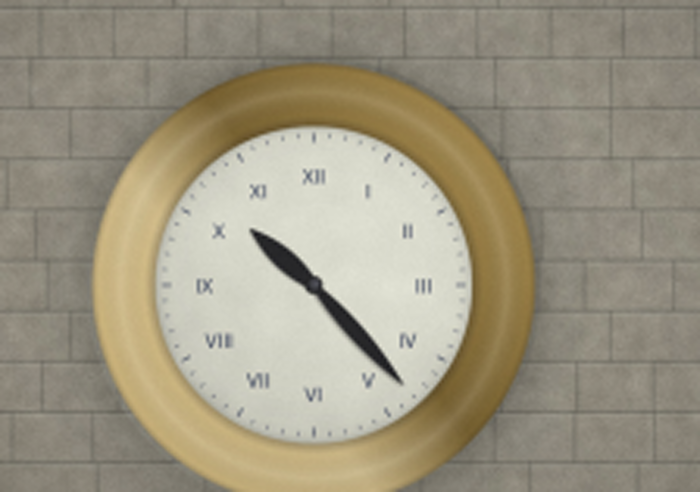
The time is 10h23
